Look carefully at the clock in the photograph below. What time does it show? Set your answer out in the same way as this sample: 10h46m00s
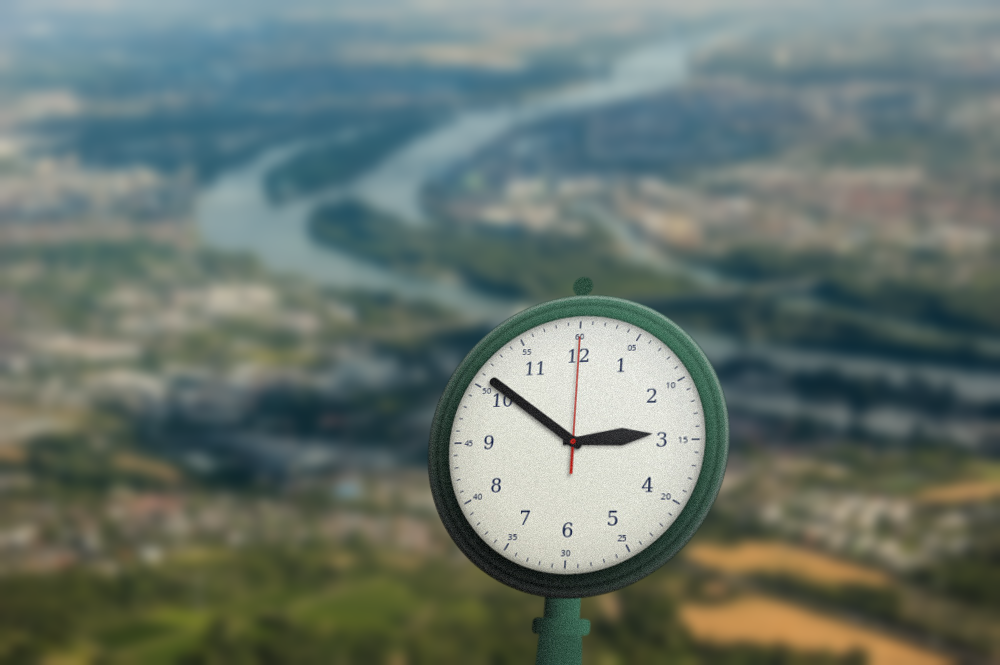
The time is 2h51m00s
